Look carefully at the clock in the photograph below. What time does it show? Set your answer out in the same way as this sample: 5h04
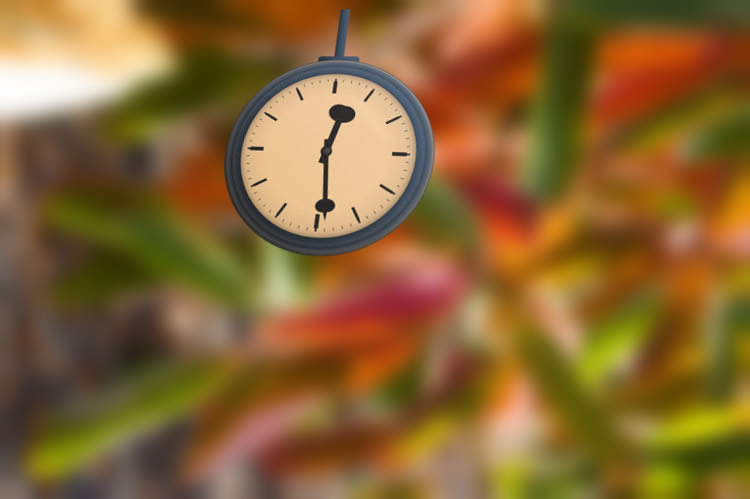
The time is 12h29
